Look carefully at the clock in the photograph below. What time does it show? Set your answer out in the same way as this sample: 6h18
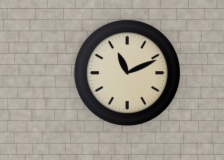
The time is 11h11
